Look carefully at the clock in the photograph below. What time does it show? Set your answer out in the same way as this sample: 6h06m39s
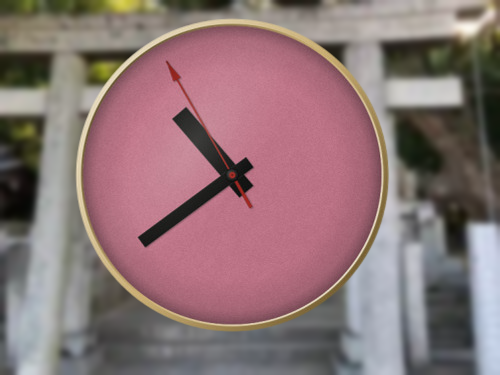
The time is 10h38m55s
